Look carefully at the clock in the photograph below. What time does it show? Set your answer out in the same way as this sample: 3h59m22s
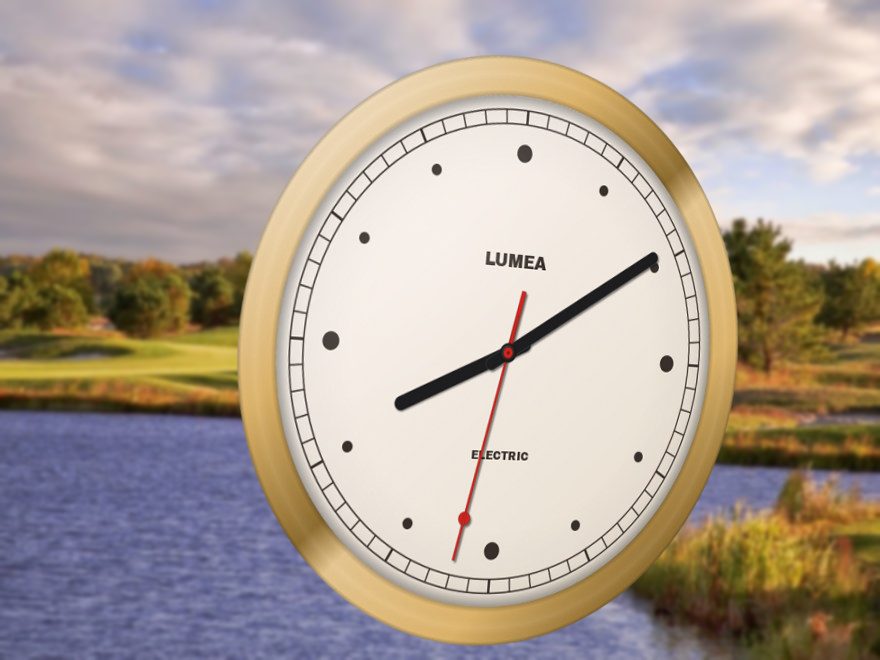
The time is 8h09m32s
